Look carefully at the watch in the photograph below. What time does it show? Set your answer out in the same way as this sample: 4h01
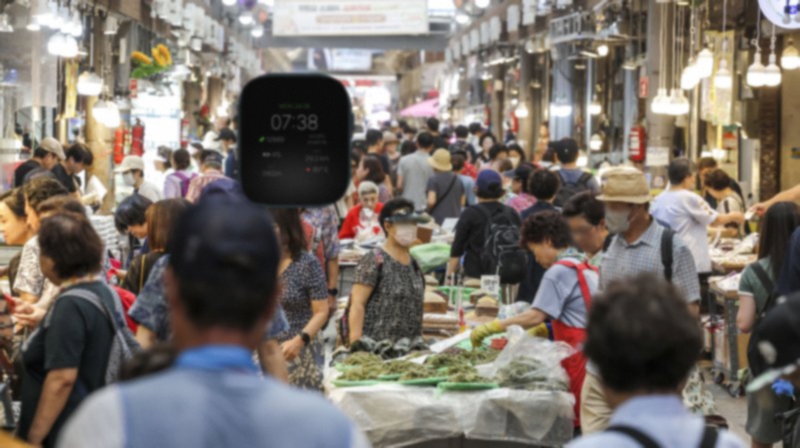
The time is 7h38
